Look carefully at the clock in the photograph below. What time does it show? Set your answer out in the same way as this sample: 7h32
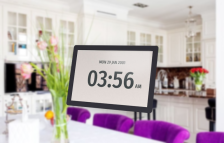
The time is 3h56
